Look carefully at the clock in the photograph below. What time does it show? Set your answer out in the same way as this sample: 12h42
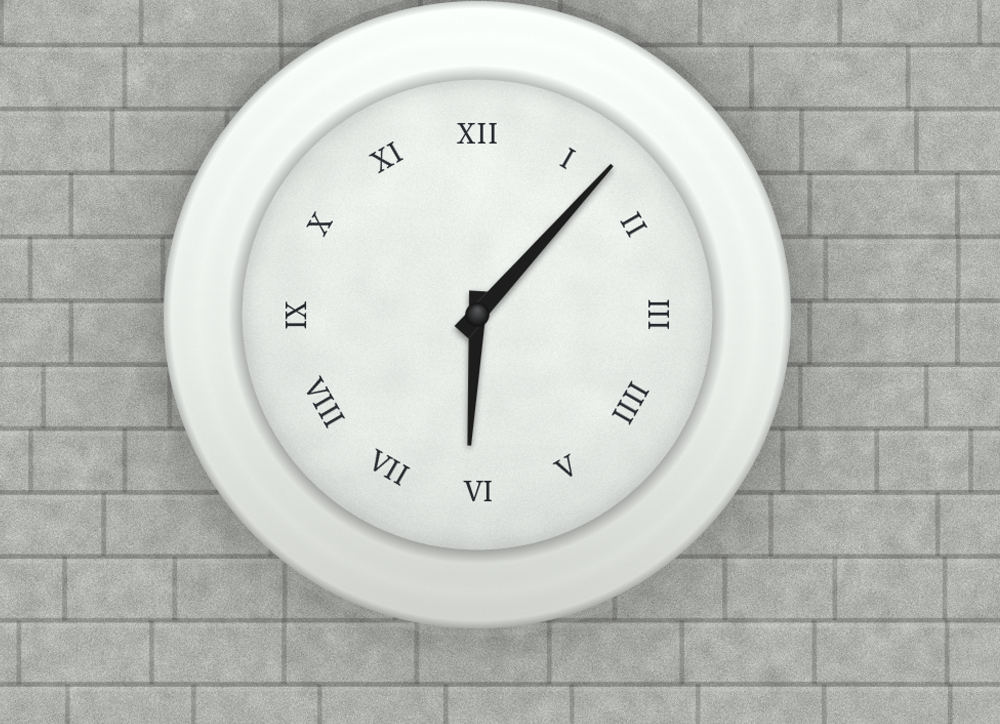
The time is 6h07
